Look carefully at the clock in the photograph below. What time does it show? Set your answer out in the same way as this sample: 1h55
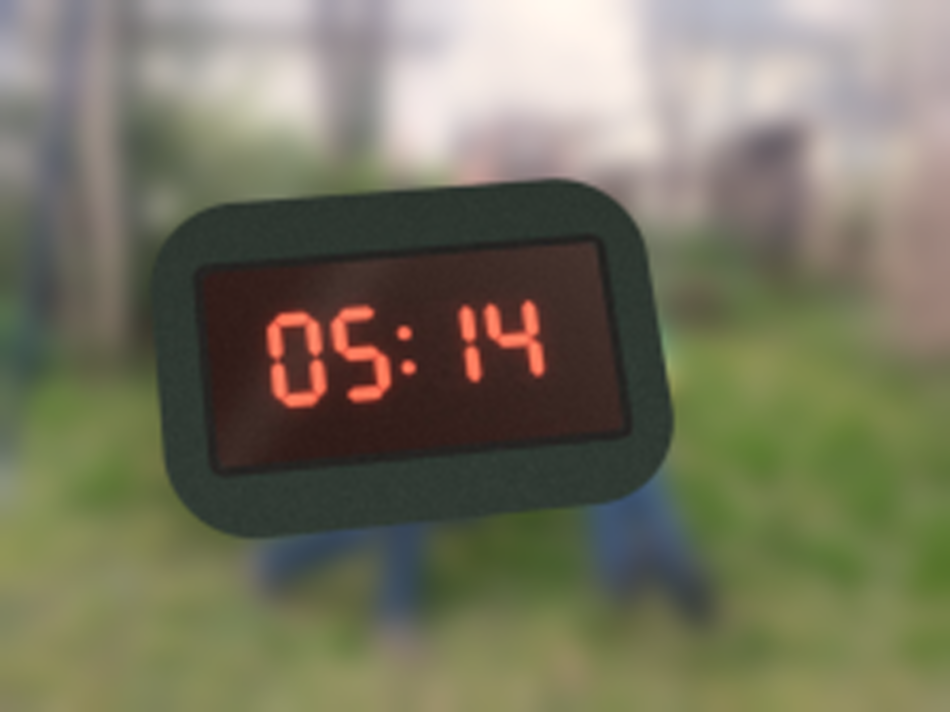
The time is 5h14
